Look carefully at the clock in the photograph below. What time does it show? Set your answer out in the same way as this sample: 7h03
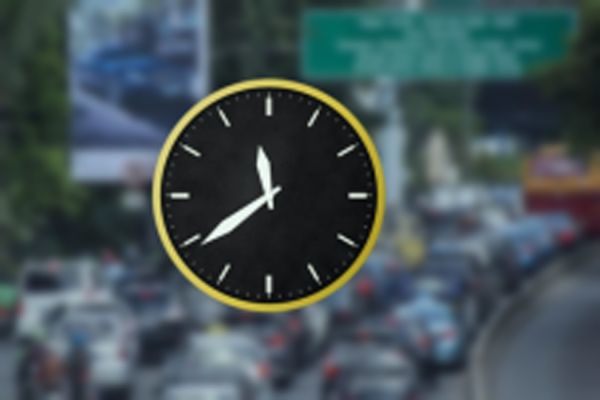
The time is 11h39
